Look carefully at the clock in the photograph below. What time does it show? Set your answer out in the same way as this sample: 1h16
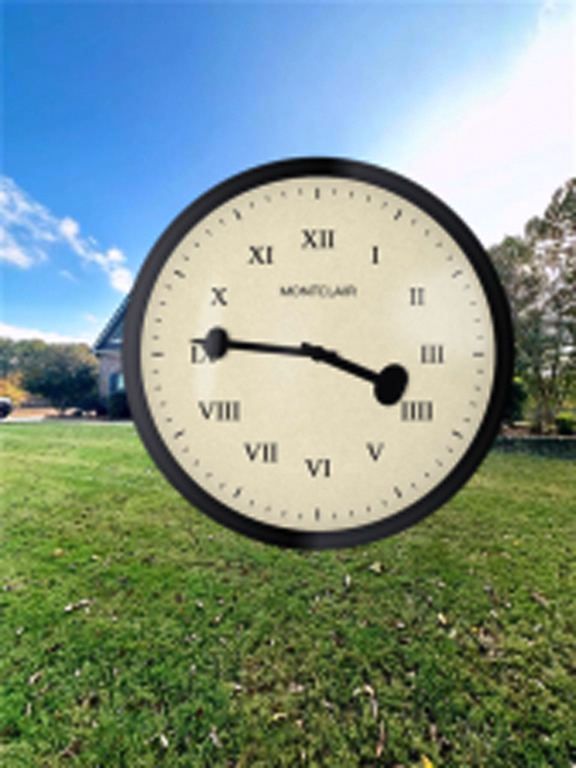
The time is 3h46
